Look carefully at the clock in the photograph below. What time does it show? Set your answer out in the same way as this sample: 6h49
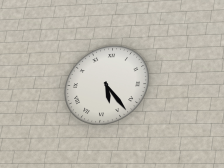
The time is 5h23
